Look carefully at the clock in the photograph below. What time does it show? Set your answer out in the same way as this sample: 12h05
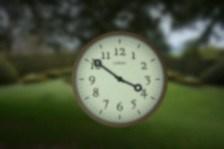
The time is 3h51
